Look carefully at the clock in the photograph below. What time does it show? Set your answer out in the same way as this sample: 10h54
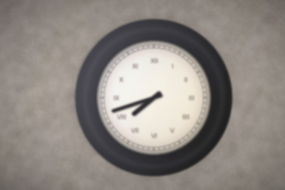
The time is 7h42
